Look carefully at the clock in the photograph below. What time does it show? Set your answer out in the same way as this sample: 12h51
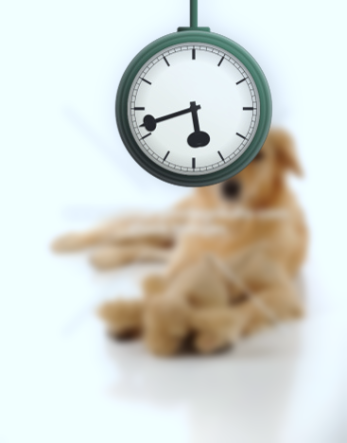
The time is 5h42
